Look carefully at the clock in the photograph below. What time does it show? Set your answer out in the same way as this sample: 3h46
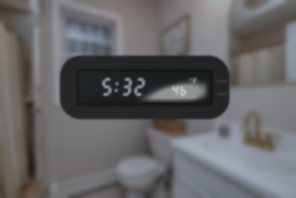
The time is 5h32
